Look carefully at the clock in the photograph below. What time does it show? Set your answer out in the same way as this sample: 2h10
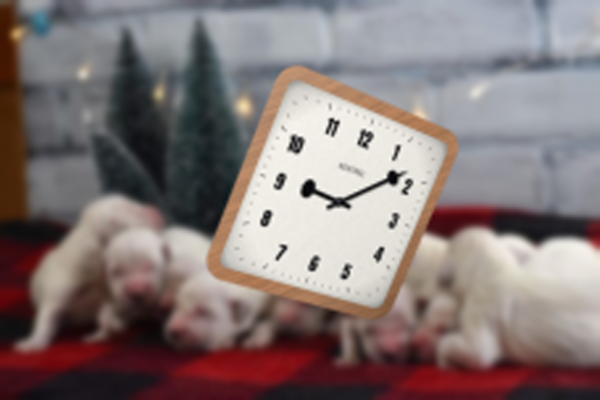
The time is 9h08
